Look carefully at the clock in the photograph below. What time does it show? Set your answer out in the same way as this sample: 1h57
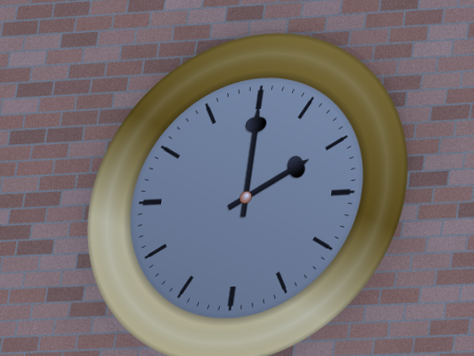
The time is 2h00
